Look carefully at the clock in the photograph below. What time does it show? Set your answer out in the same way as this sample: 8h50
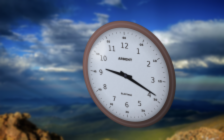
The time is 9h19
